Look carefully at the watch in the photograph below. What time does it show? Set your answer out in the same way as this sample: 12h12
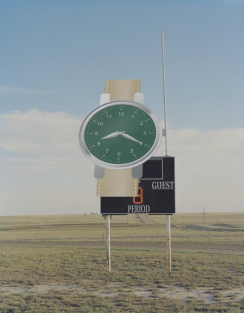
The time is 8h20
